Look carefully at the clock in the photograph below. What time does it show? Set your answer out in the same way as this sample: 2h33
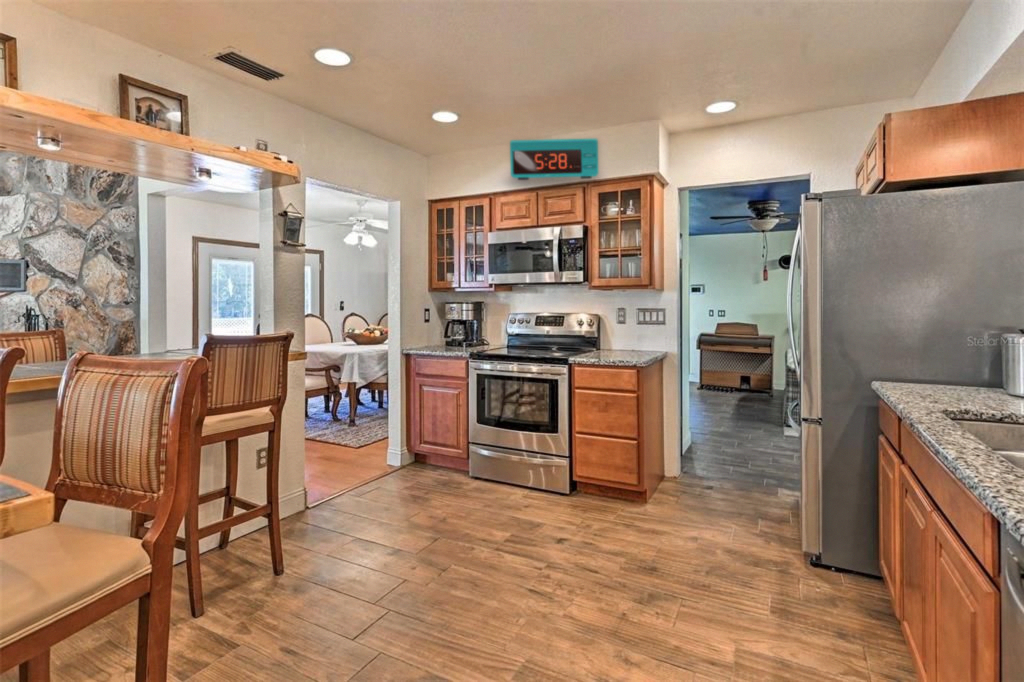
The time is 5h28
